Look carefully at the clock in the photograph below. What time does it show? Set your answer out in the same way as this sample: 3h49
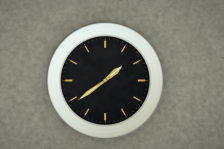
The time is 1h39
